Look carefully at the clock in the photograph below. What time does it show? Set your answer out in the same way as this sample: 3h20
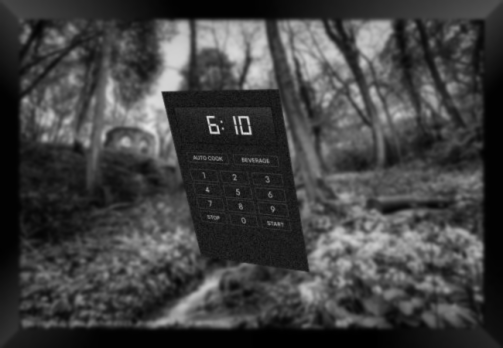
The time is 6h10
